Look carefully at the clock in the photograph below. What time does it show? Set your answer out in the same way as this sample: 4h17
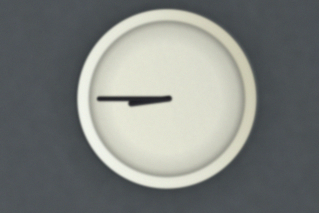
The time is 8h45
